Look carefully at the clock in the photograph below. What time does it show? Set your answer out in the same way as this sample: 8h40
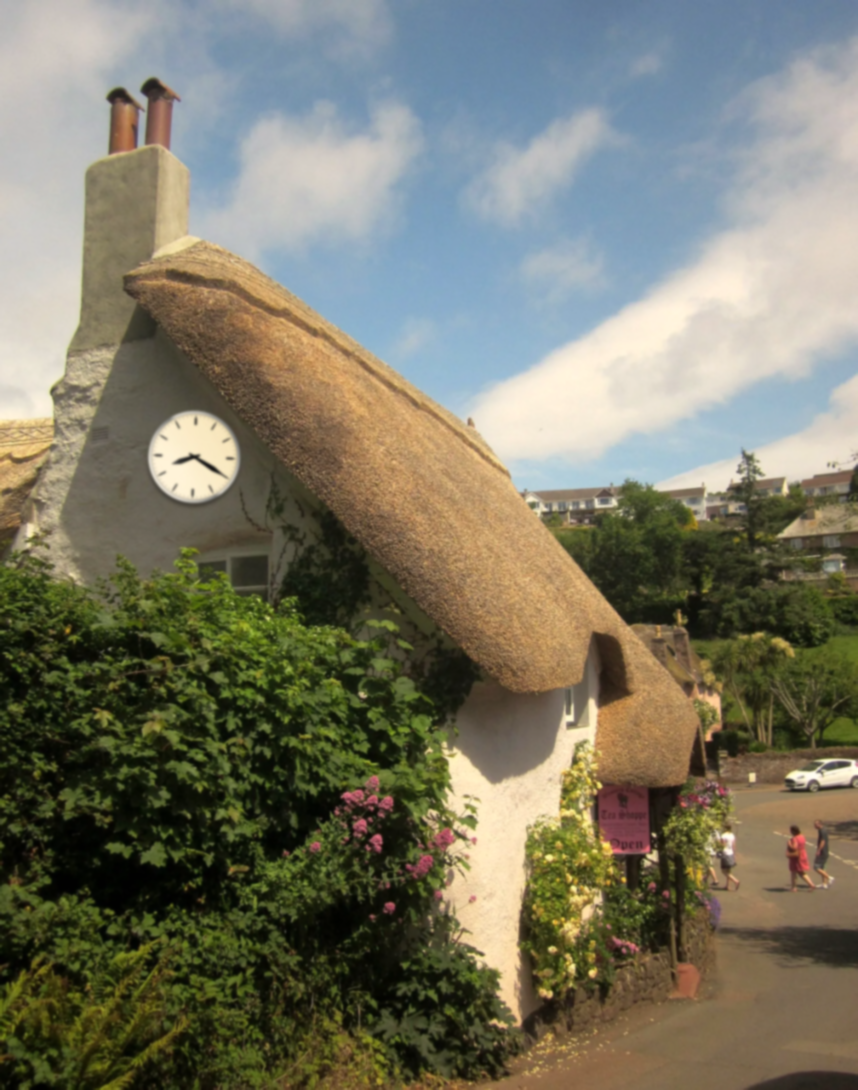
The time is 8h20
